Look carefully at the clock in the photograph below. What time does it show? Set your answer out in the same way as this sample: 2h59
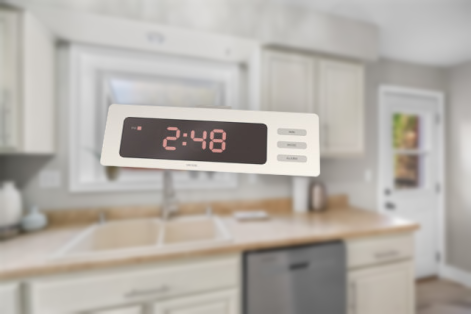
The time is 2h48
